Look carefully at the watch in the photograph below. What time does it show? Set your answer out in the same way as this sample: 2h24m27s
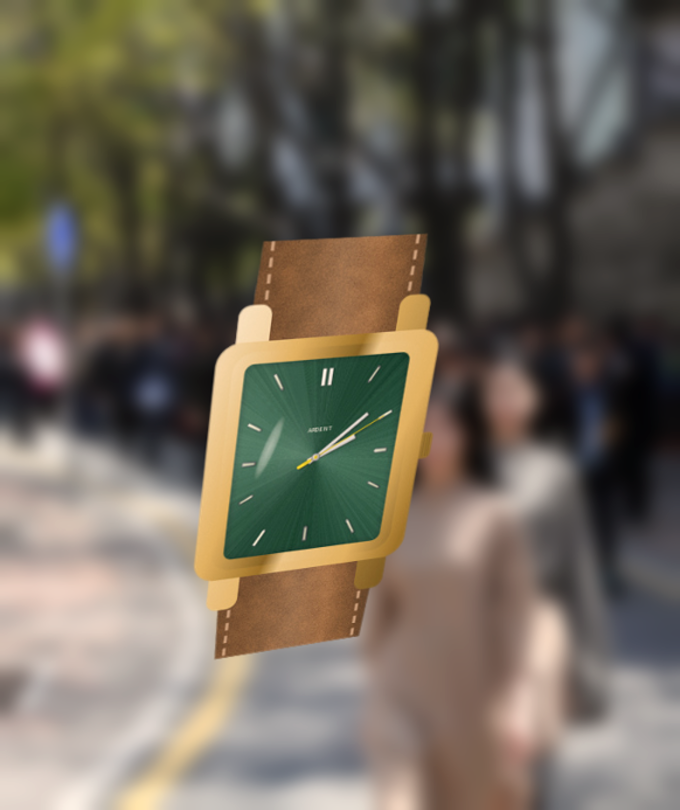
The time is 2h08m10s
